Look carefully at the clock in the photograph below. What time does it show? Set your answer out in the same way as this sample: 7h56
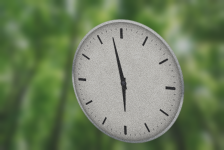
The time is 5h58
